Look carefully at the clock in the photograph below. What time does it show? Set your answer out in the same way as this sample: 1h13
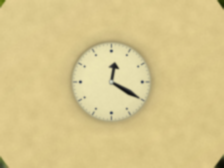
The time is 12h20
